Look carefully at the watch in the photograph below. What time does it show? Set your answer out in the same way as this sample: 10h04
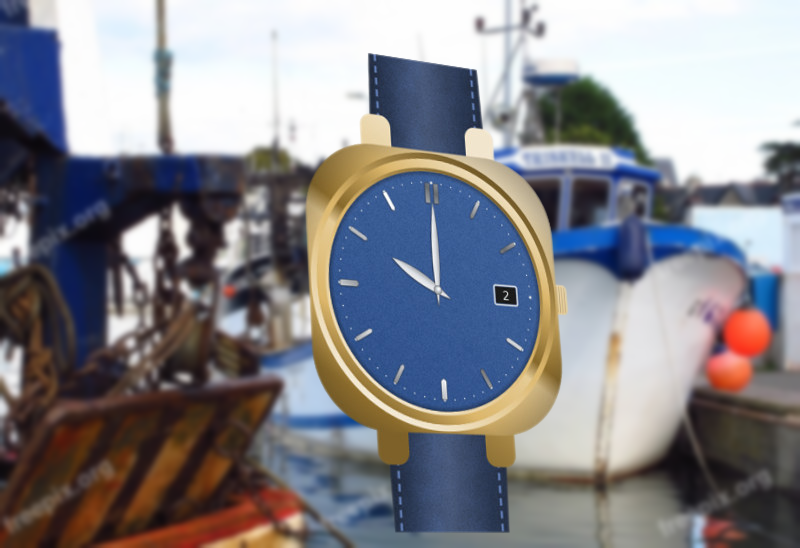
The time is 10h00
